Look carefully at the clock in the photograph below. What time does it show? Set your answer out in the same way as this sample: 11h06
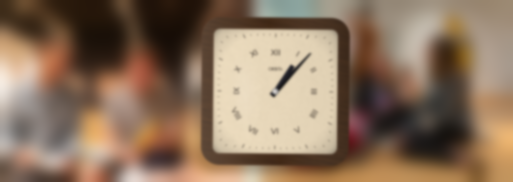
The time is 1h07
